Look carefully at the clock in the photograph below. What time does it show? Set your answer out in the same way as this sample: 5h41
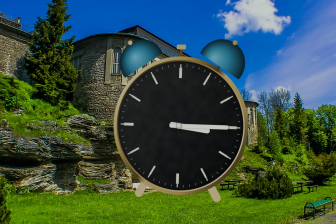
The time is 3h15
